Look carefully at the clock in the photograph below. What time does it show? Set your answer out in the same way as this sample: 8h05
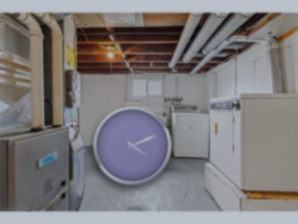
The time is 4h11
